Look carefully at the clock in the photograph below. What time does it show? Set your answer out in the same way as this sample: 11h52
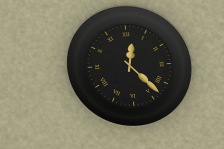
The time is 12h23
